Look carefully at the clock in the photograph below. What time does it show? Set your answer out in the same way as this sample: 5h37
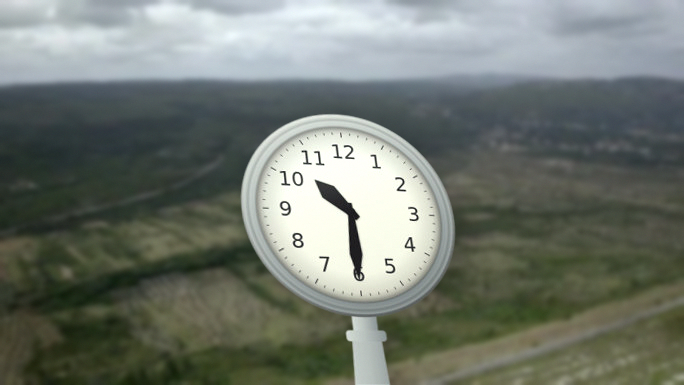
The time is 10h30
